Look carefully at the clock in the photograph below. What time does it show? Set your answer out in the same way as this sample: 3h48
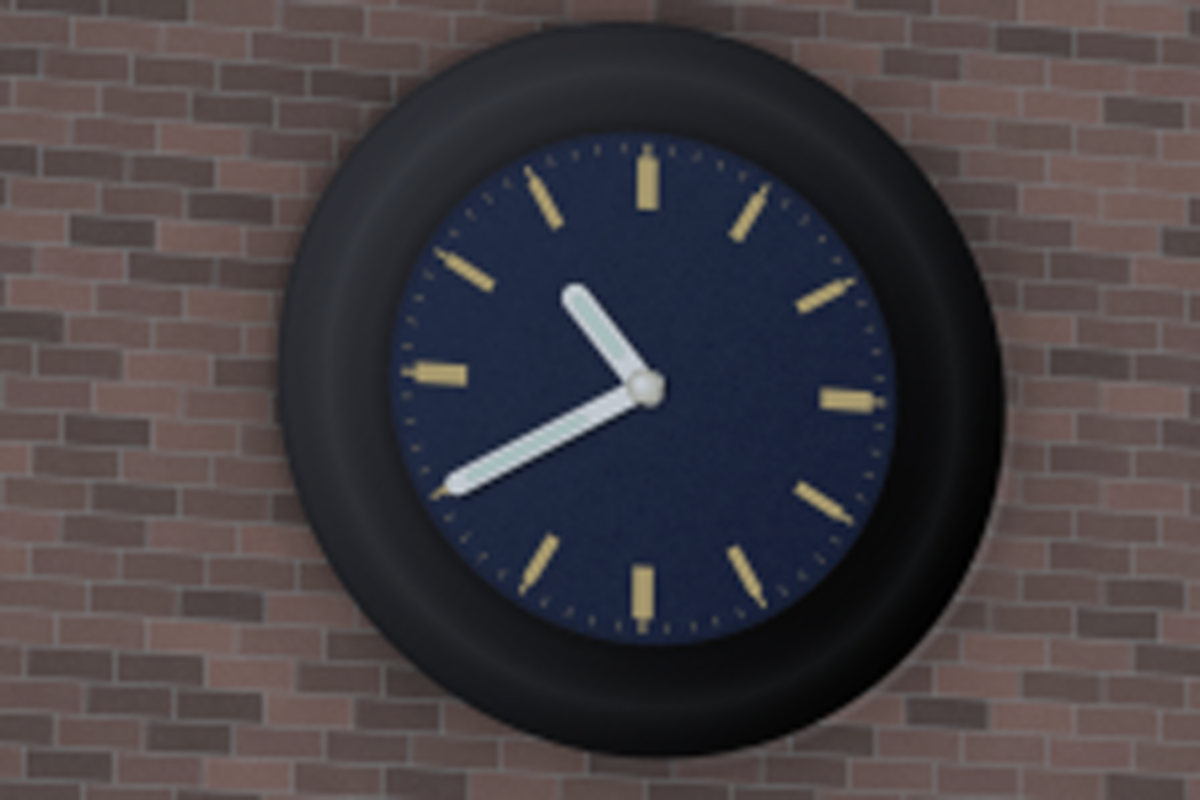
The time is 10h40
